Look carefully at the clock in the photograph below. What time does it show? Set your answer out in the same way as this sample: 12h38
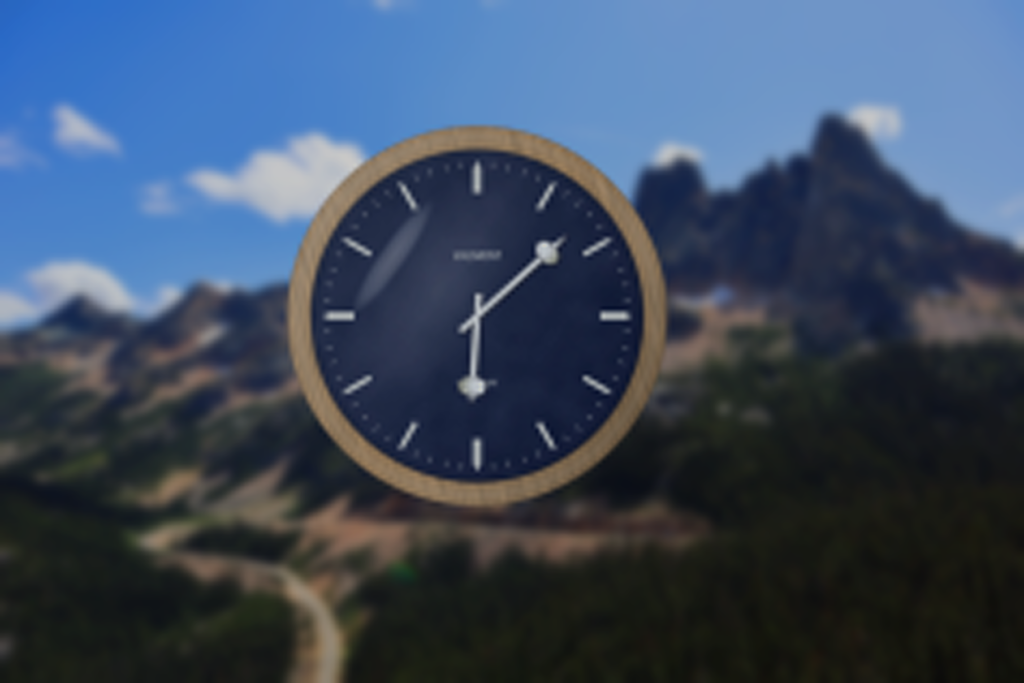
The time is 6h08
